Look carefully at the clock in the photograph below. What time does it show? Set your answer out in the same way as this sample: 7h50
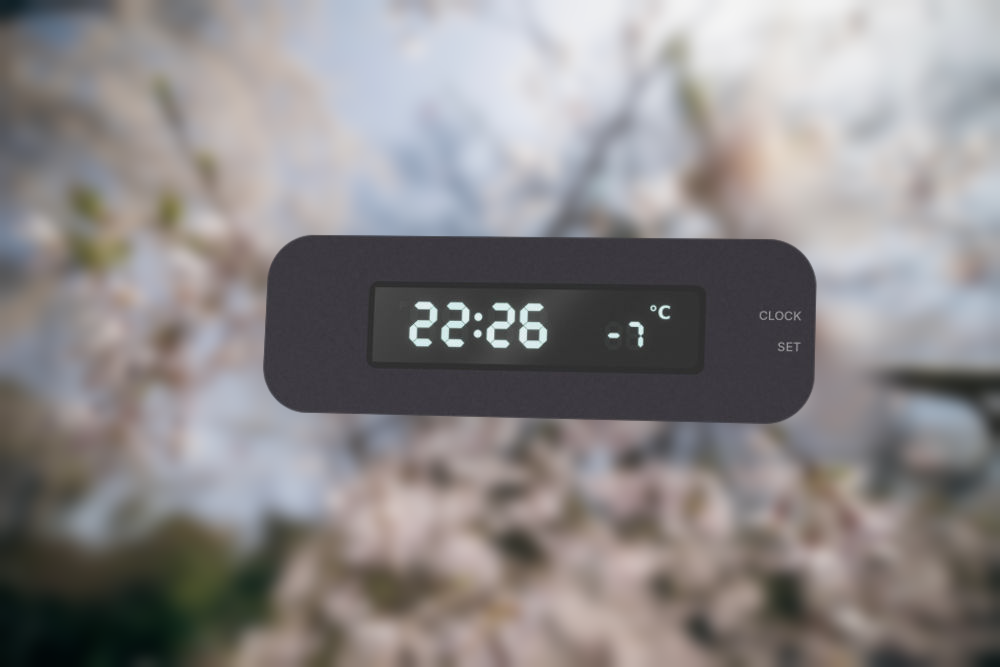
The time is 22h26
